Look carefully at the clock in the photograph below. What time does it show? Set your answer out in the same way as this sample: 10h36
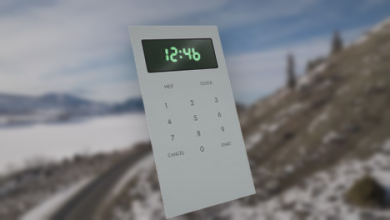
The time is 12h46
